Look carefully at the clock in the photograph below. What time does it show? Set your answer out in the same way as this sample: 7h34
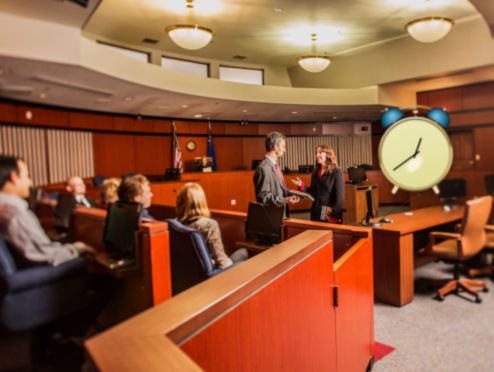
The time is 12h39
